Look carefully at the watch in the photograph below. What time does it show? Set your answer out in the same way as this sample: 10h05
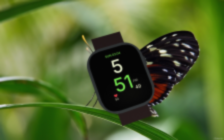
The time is 5h51
